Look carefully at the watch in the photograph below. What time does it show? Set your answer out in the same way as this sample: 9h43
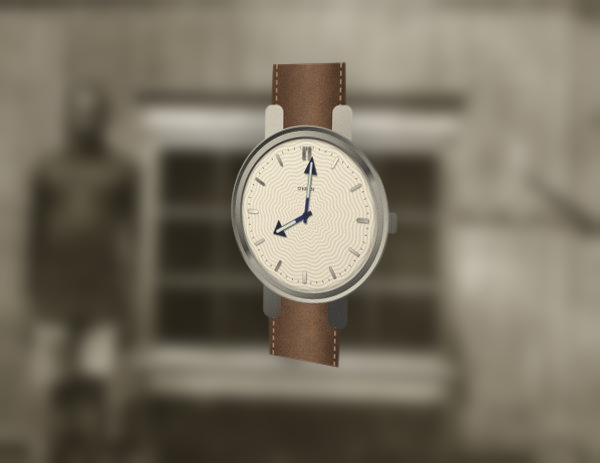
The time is 8h01
